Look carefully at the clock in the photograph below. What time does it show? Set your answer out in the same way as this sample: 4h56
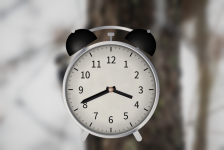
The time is 3h41
